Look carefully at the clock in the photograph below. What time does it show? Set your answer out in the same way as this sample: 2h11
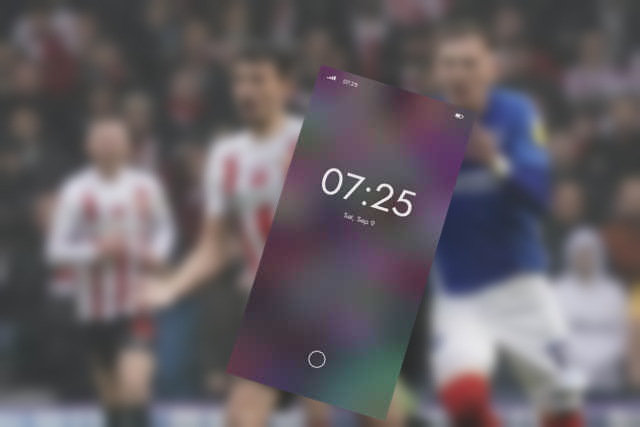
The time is 7h25
